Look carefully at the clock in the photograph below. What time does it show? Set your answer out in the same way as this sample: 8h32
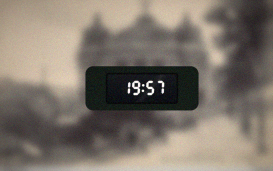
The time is 19h57
